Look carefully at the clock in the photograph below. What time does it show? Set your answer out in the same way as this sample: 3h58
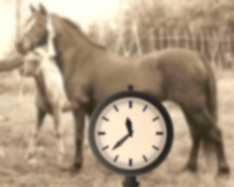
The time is 11h38
